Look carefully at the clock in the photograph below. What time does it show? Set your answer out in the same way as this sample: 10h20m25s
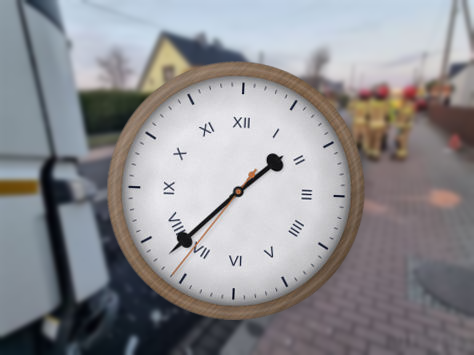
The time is 1h37m36s
